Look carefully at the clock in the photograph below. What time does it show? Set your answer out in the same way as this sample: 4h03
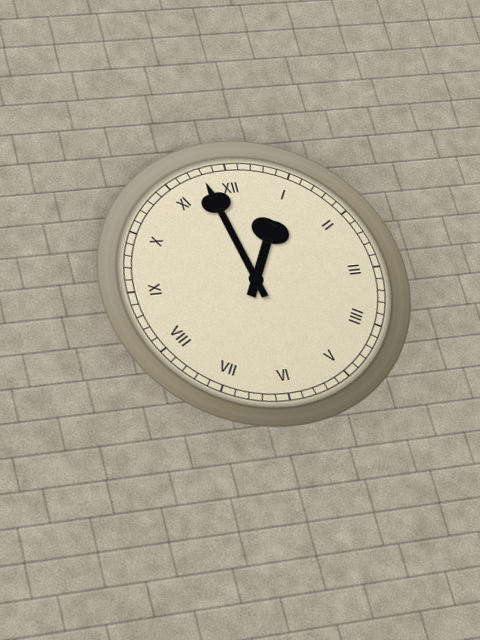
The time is 12h58
